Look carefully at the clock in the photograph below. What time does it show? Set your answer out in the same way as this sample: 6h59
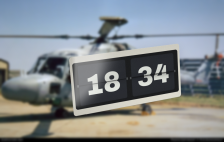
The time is 18h34
